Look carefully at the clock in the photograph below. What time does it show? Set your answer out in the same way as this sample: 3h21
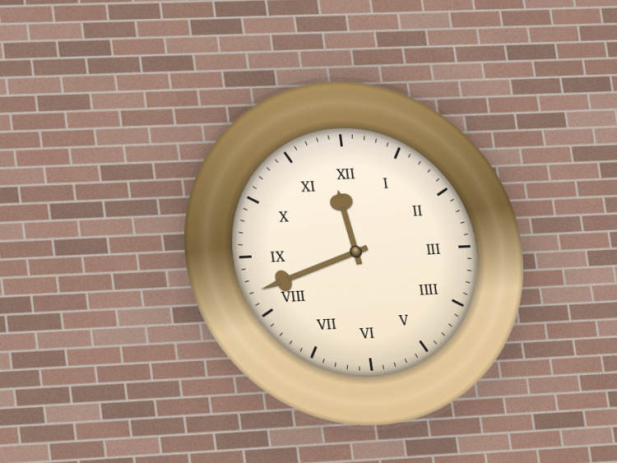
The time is 11h42
